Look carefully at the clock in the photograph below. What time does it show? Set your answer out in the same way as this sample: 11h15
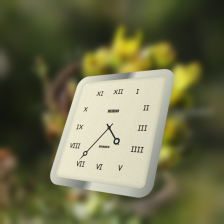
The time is 4h36
